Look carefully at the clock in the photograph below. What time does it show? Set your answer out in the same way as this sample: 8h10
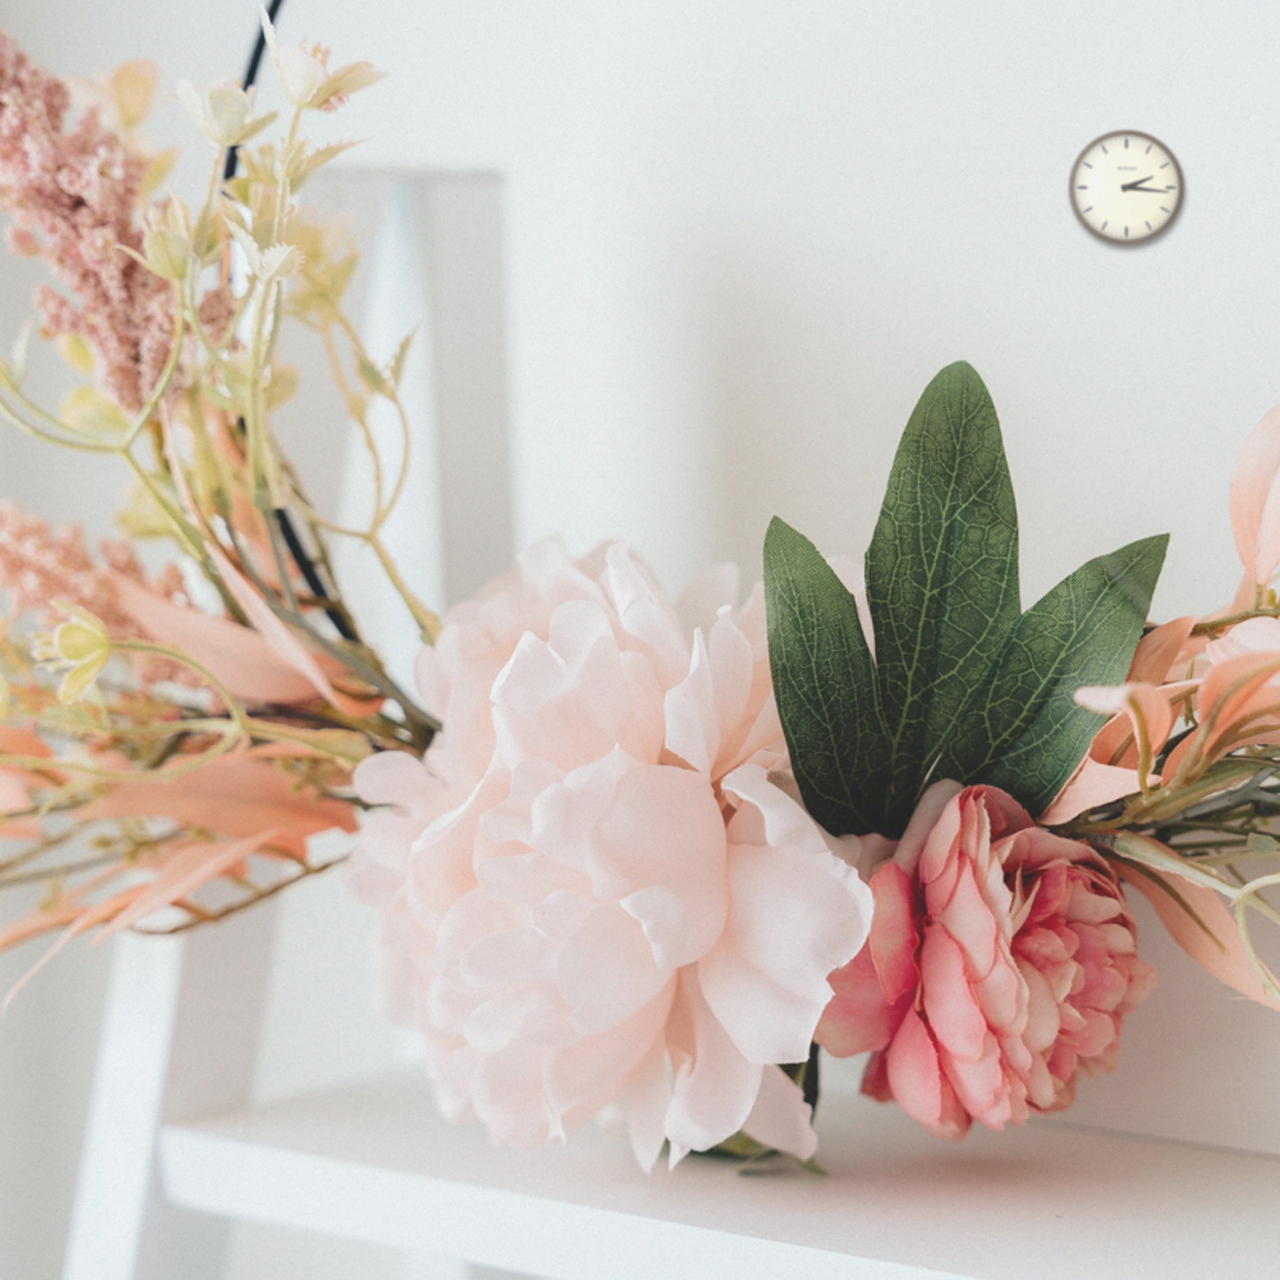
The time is 2h16
